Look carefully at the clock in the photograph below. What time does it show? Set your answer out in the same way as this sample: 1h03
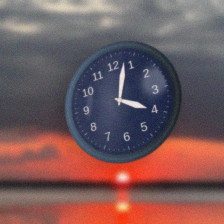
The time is 4h03
